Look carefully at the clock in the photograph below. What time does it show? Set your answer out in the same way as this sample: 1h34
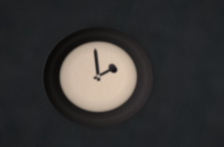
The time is 1h59
